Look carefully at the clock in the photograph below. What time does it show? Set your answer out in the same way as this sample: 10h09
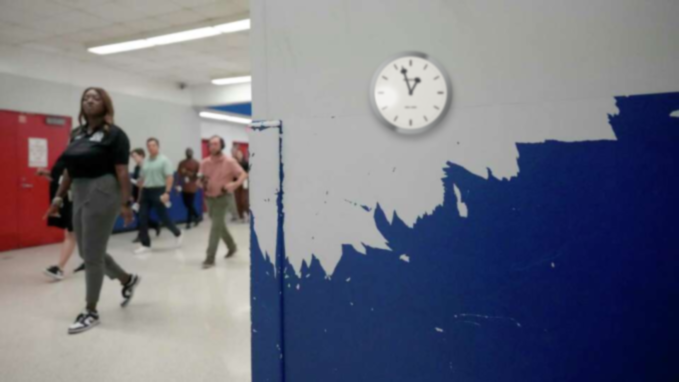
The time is 12h57
